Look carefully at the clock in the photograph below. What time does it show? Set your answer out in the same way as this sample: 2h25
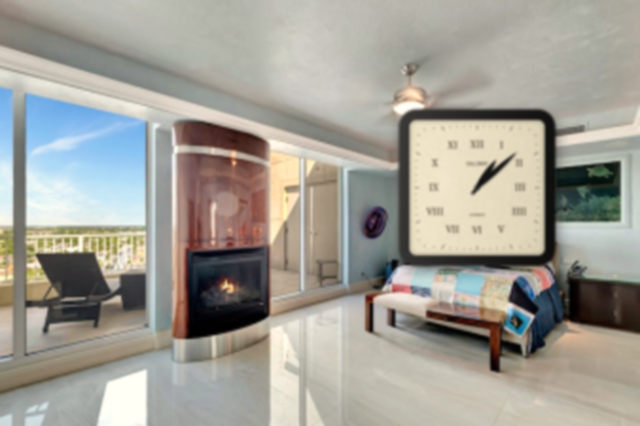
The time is 1h08
